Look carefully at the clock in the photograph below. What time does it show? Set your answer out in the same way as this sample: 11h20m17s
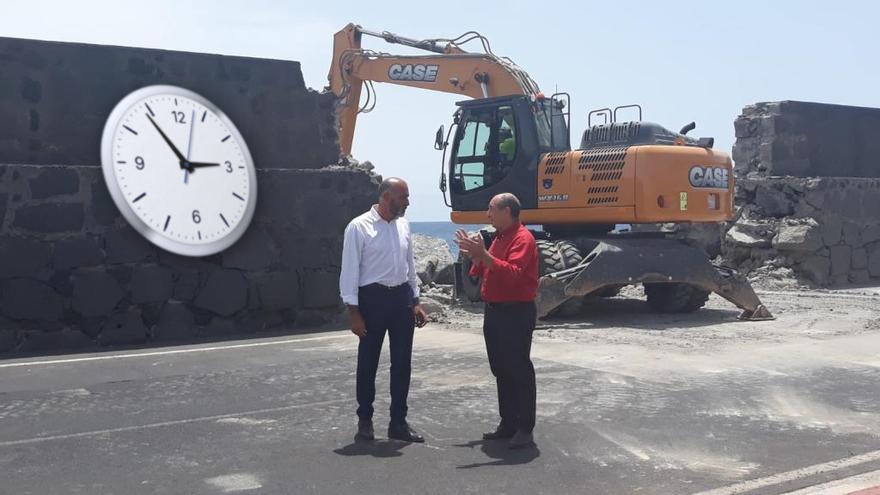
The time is 2h54m03s
